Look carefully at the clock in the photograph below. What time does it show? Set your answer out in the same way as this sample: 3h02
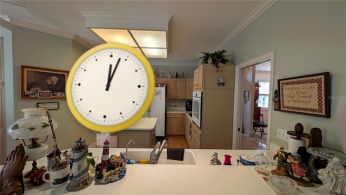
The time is 12h03
